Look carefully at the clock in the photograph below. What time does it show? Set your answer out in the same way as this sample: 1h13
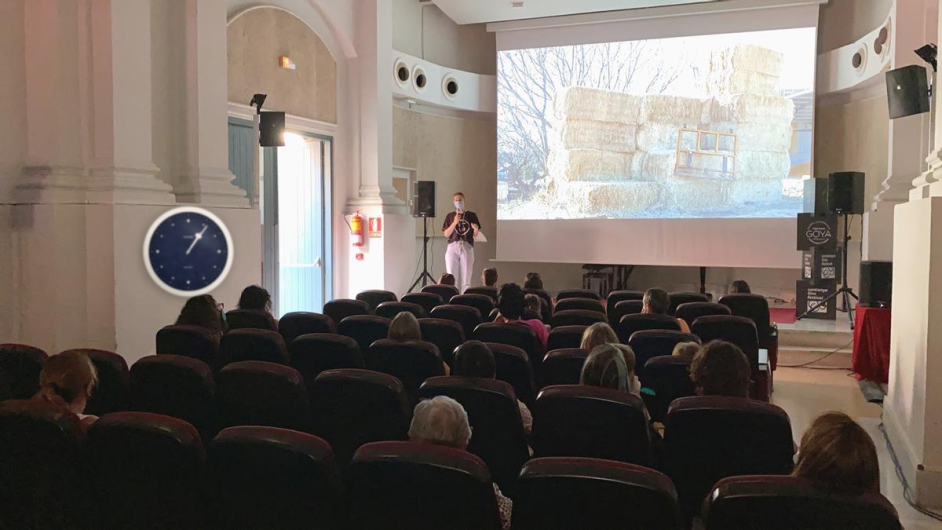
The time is 1h06
